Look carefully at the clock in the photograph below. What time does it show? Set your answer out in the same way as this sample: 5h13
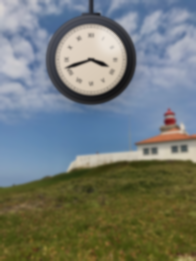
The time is 3h42
